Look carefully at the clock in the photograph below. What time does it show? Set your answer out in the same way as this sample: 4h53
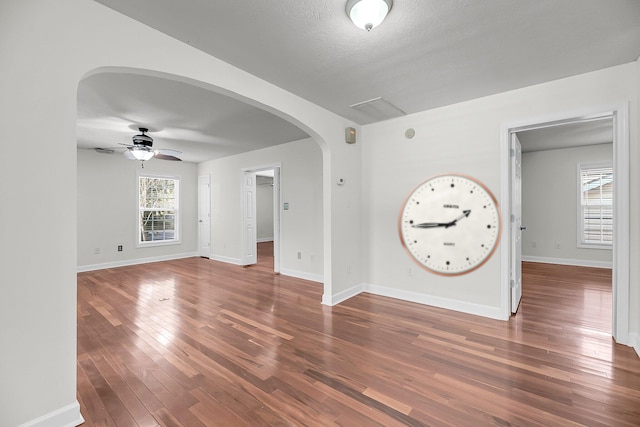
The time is 1h44
